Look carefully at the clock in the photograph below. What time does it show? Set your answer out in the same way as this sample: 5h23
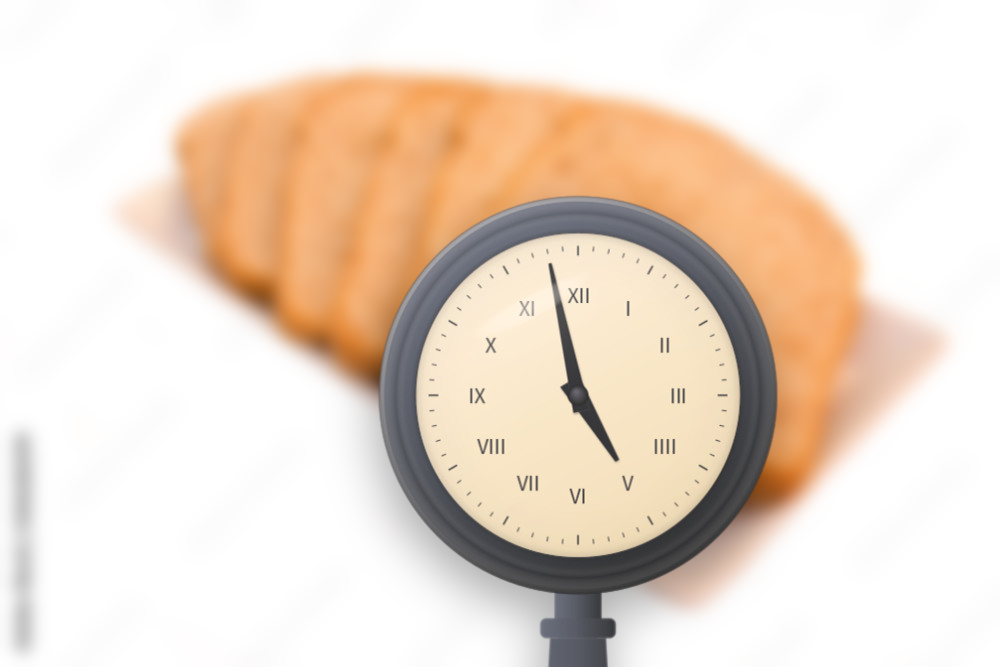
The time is 4h58
